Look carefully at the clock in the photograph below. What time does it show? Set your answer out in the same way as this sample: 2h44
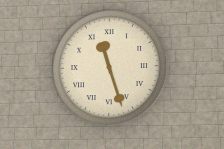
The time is 11h27
